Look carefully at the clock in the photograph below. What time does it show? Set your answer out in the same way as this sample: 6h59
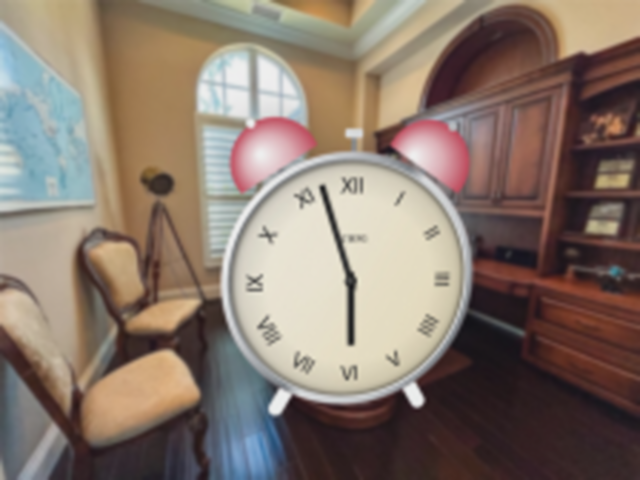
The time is 5h57
